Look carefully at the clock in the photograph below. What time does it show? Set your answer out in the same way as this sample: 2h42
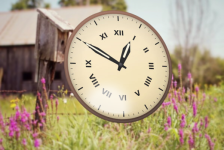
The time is 12h50
